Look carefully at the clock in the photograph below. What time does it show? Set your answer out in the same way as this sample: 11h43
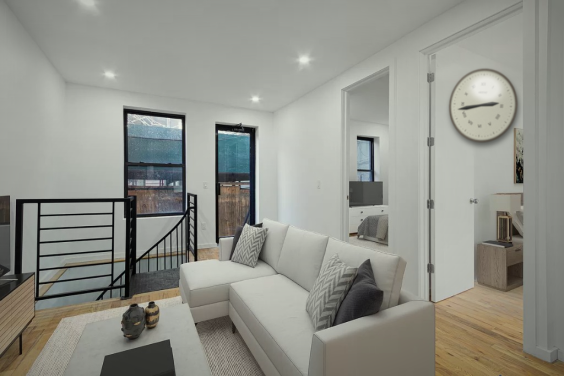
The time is 2h43
